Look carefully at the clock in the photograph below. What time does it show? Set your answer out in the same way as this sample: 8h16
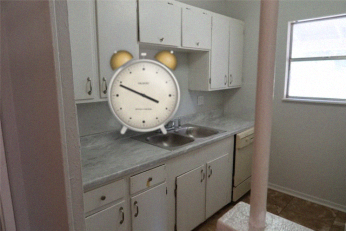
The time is 3h49
